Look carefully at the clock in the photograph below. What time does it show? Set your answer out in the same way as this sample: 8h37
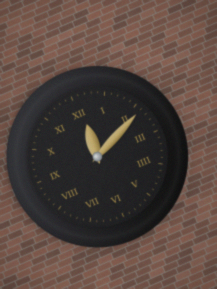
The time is 12h11
